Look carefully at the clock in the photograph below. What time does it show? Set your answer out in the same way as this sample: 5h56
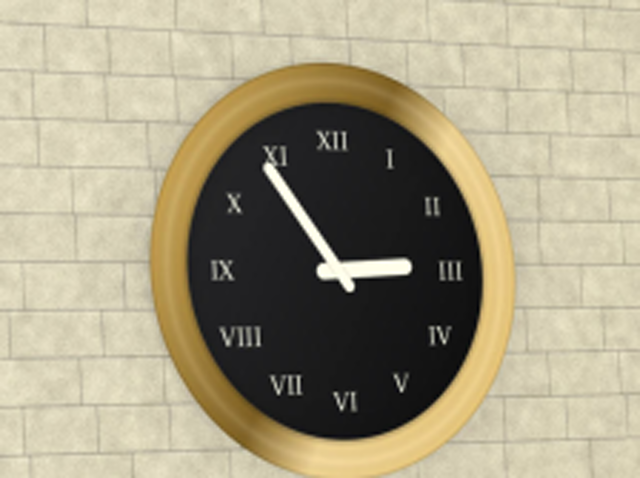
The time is 2h54
